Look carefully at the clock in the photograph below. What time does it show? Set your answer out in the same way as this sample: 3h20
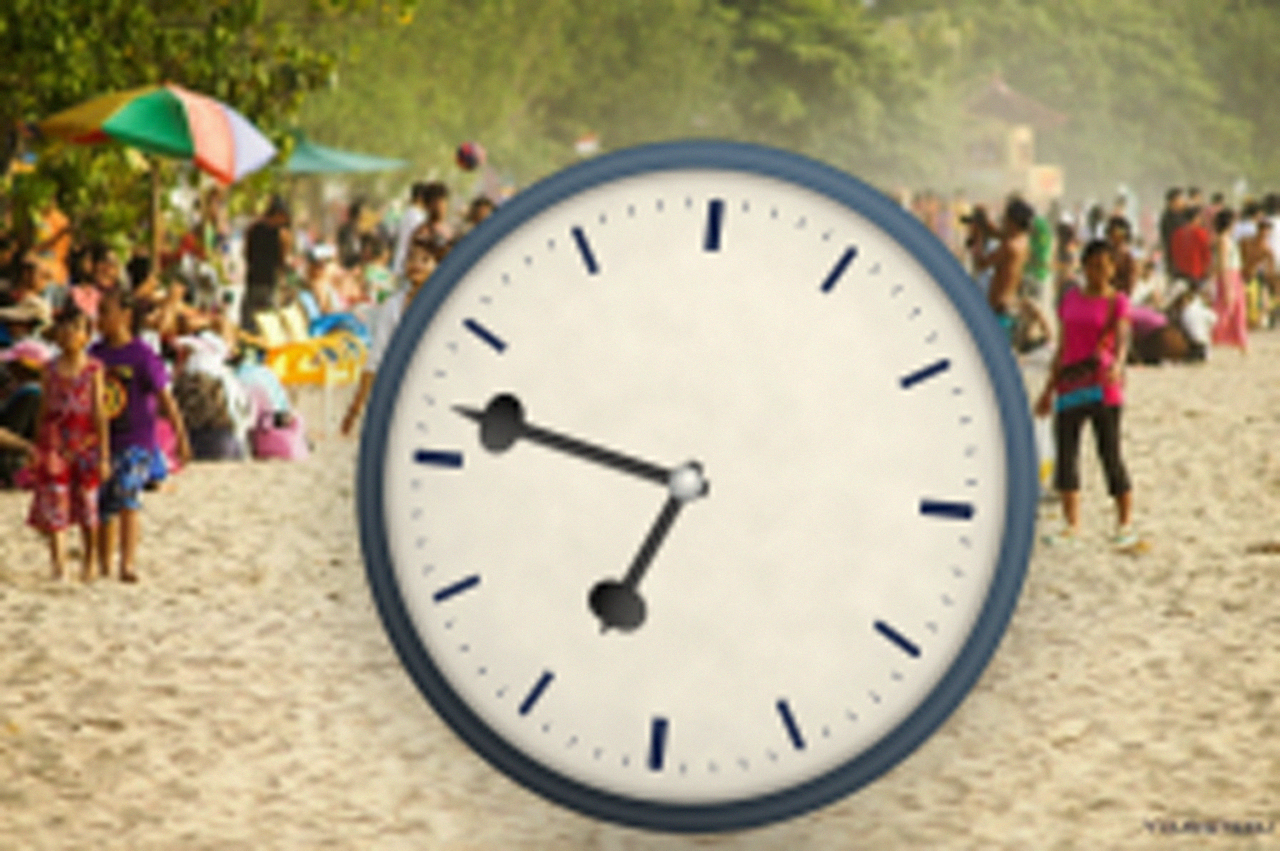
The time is 6h47
